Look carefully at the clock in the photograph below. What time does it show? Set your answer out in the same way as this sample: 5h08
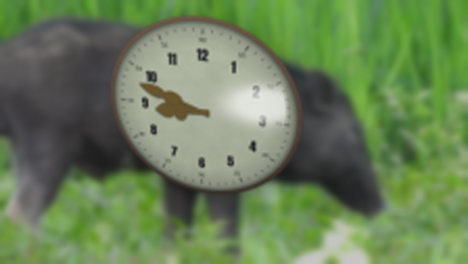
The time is 8h48
